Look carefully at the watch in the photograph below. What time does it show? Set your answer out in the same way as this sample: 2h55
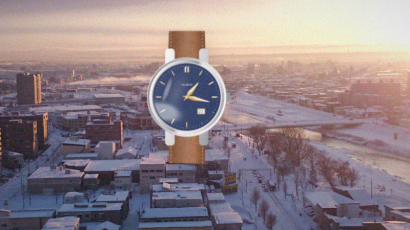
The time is 1h17
